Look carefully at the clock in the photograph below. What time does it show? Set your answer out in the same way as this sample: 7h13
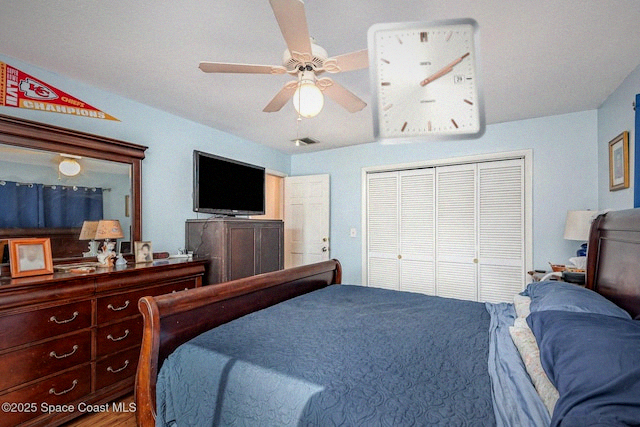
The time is 2h10
